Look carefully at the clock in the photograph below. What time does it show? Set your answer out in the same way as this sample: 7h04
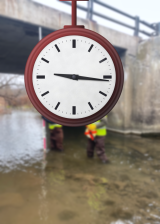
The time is 9h16
